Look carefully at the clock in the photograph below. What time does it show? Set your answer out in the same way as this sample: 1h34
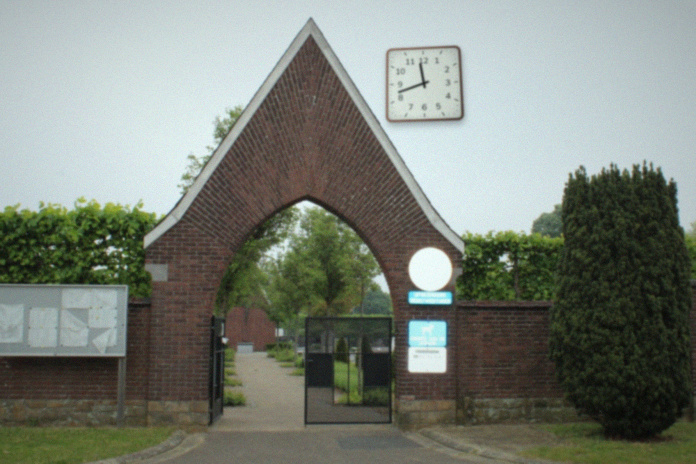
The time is 11h42
